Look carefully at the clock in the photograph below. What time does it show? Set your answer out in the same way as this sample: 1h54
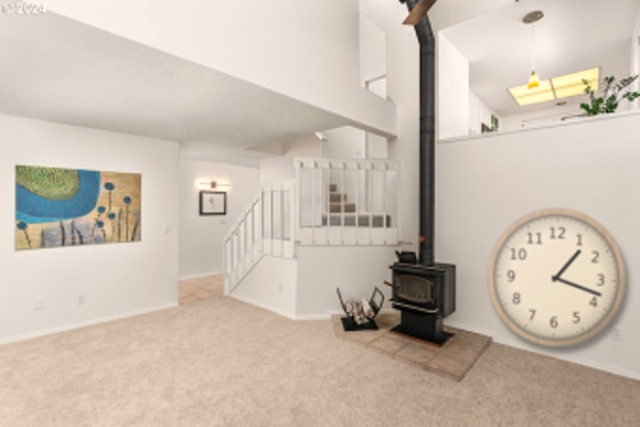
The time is 1h18
